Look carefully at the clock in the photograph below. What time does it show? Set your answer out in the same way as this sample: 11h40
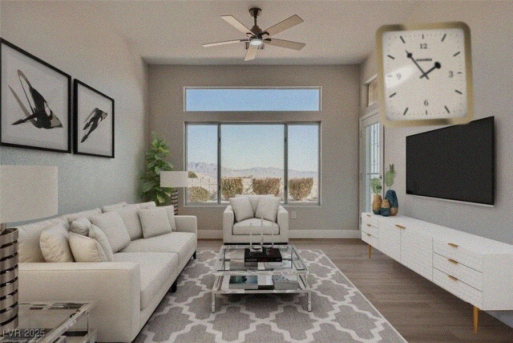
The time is 1h54
